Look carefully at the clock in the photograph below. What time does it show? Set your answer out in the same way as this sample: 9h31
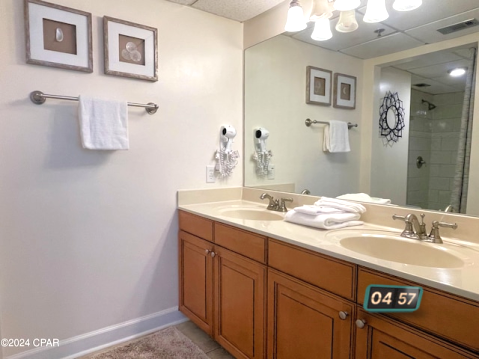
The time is 4h57
